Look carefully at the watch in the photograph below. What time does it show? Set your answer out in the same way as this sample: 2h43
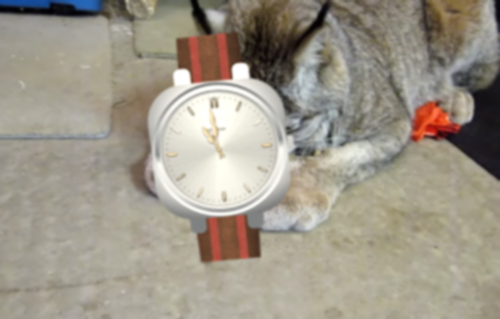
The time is 10h59
